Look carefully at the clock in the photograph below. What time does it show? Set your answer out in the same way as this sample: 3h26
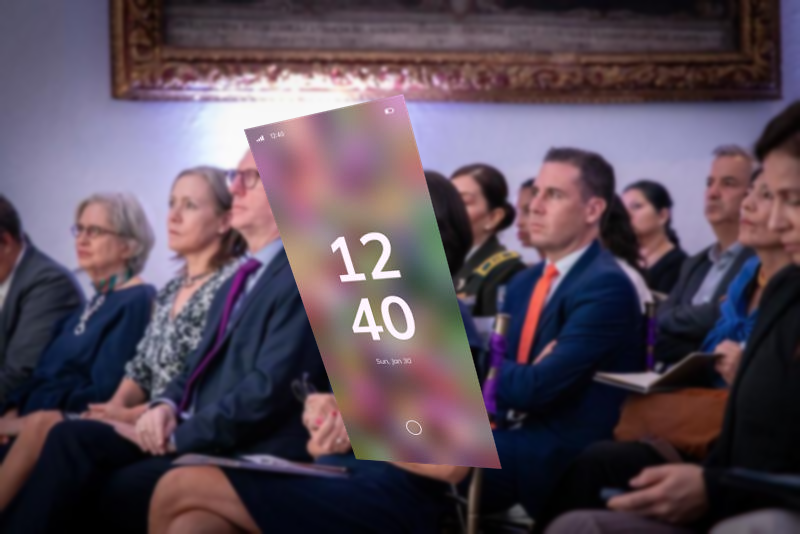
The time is 12h40
